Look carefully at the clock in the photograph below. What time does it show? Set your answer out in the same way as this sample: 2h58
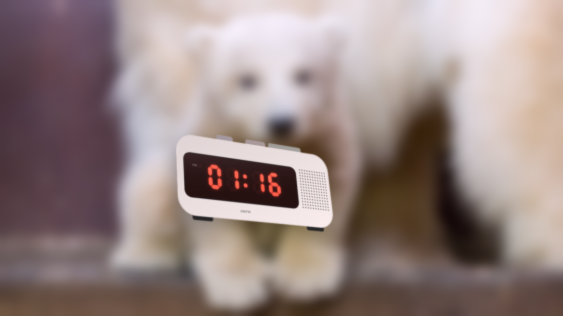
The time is 1h16
